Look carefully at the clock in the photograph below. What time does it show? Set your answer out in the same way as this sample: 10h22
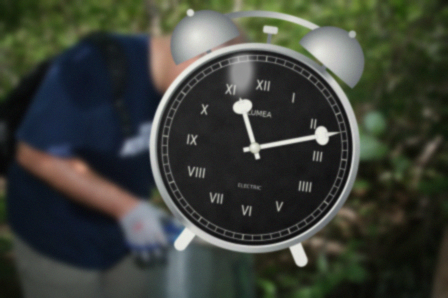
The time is 11h12
